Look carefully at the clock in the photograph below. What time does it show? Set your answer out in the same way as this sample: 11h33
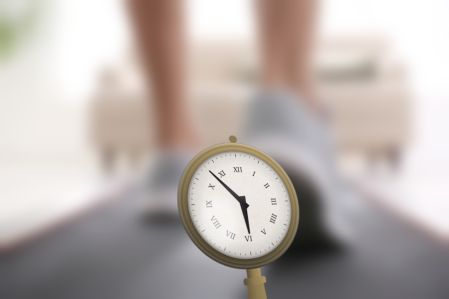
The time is 5h53
